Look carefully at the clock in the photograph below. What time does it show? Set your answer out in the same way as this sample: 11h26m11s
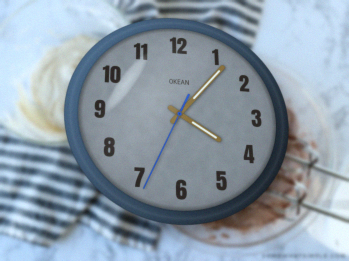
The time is 4h06m34s
